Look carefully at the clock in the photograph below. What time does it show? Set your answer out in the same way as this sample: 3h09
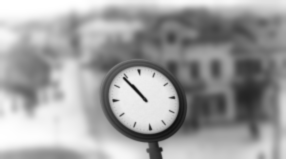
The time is 10h54
